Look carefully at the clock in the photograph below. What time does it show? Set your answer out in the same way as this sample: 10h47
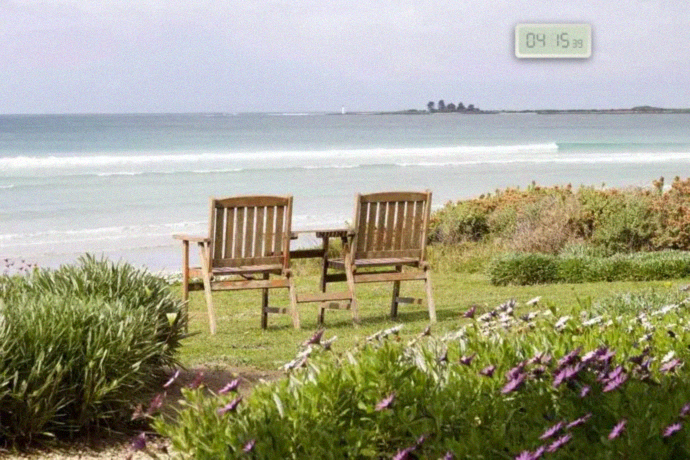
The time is 4h15
